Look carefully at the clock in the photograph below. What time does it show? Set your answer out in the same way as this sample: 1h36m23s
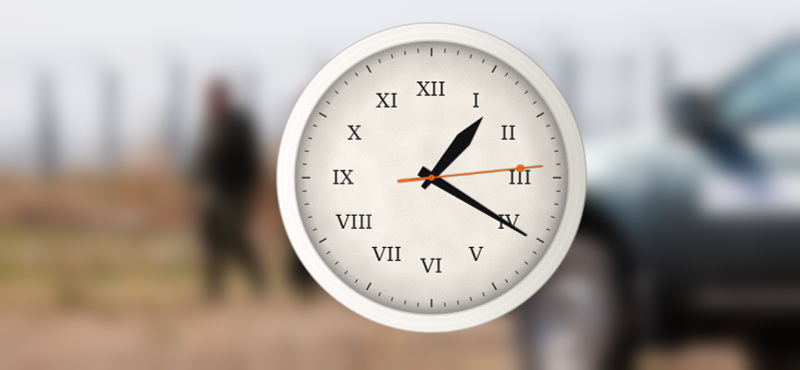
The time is 1h20m14s
